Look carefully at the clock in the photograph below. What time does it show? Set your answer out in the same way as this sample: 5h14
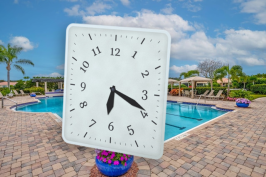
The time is 6h19
